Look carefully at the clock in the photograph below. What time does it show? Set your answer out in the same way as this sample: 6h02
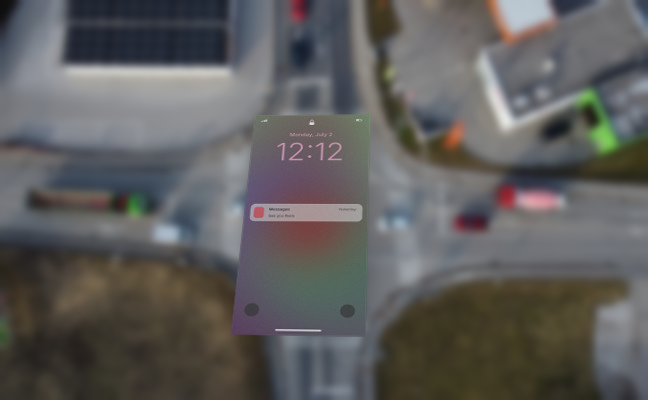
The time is 12h12
